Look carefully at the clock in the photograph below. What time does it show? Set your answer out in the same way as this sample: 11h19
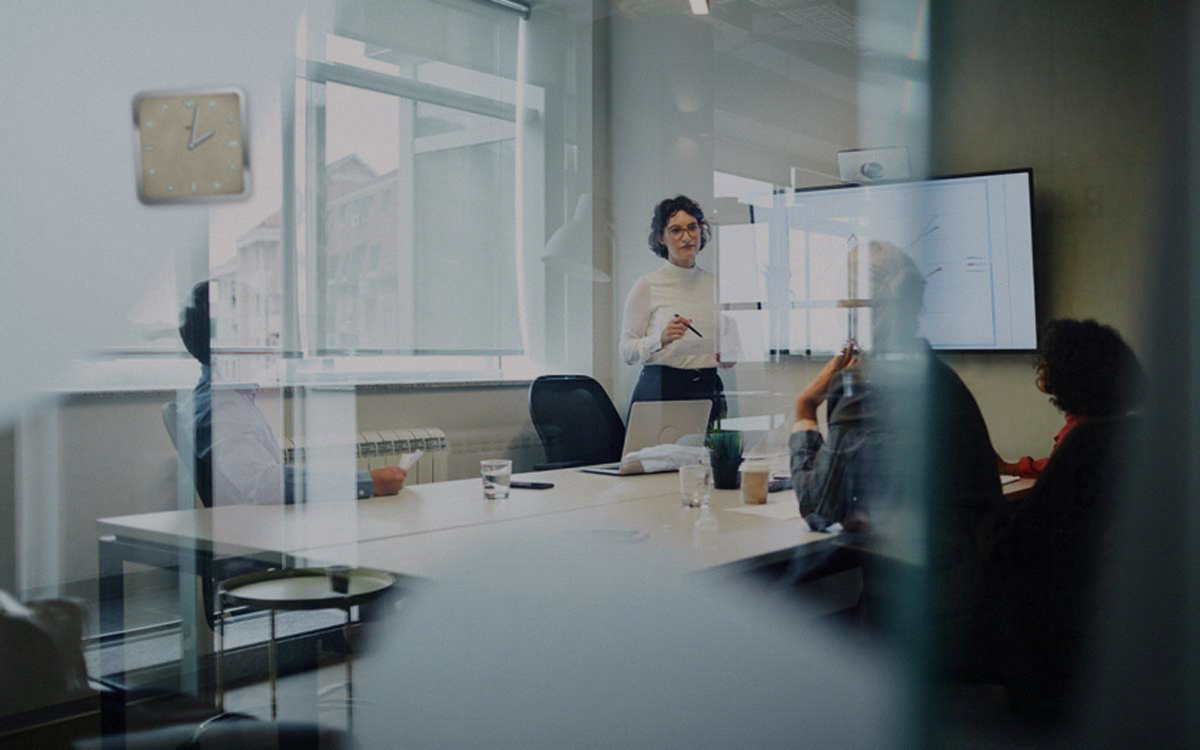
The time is 2h02
